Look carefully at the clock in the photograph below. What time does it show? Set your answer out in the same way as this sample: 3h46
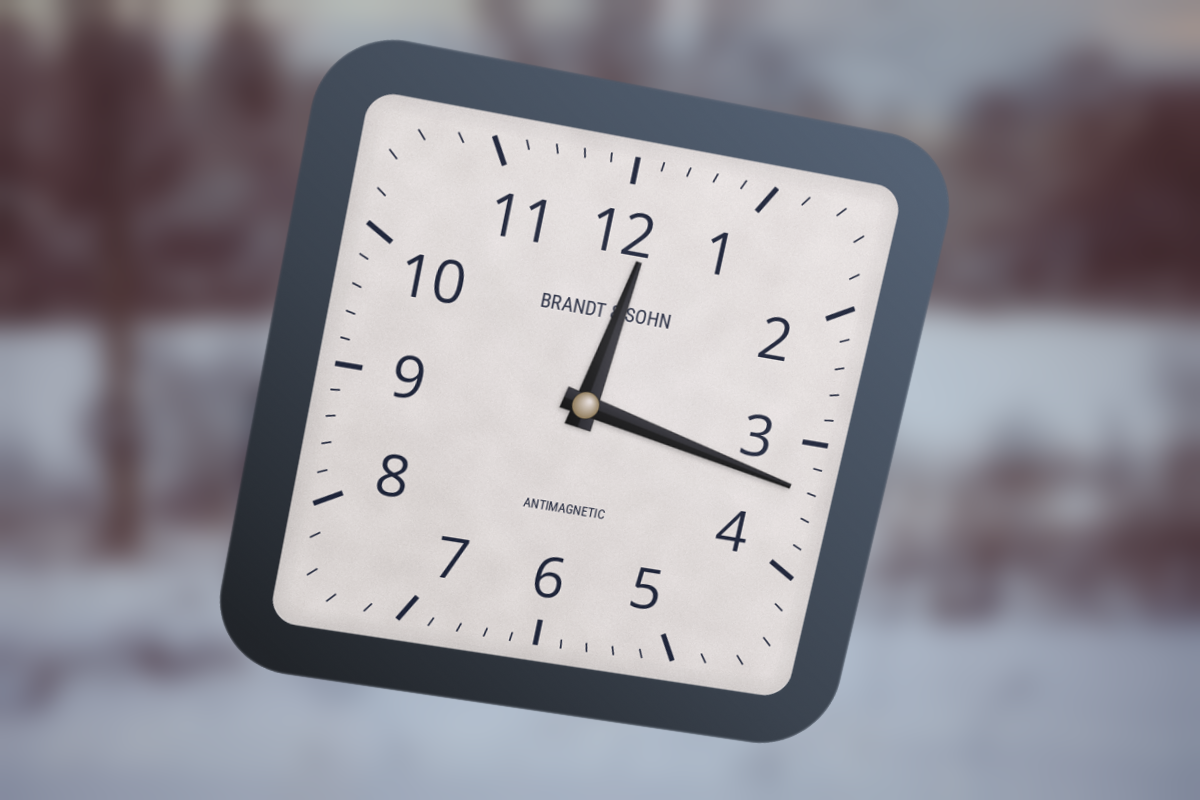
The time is 12h17
